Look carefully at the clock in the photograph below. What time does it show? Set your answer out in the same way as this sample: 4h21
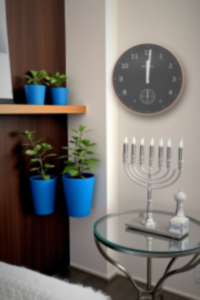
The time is 12h01
